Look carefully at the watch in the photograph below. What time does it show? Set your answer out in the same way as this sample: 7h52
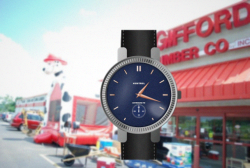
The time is 1h18
